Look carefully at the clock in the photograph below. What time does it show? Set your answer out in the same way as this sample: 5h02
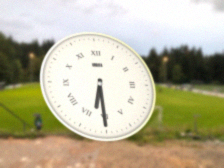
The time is 6h30
